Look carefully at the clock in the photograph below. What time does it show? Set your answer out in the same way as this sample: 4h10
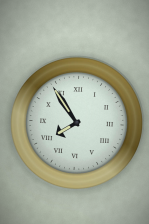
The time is 7h54
